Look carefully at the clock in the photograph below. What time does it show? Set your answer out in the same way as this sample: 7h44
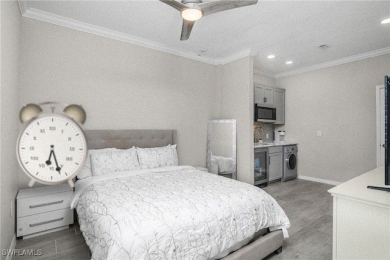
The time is 6h27
